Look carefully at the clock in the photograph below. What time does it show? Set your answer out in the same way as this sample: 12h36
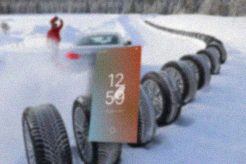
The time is 12h59
